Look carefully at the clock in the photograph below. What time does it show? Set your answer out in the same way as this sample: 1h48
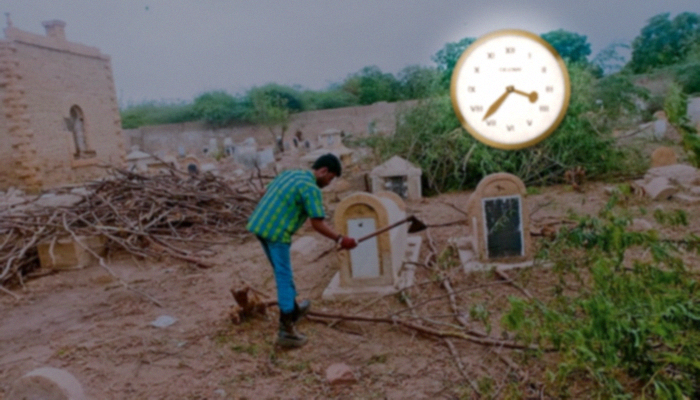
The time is 3h37
